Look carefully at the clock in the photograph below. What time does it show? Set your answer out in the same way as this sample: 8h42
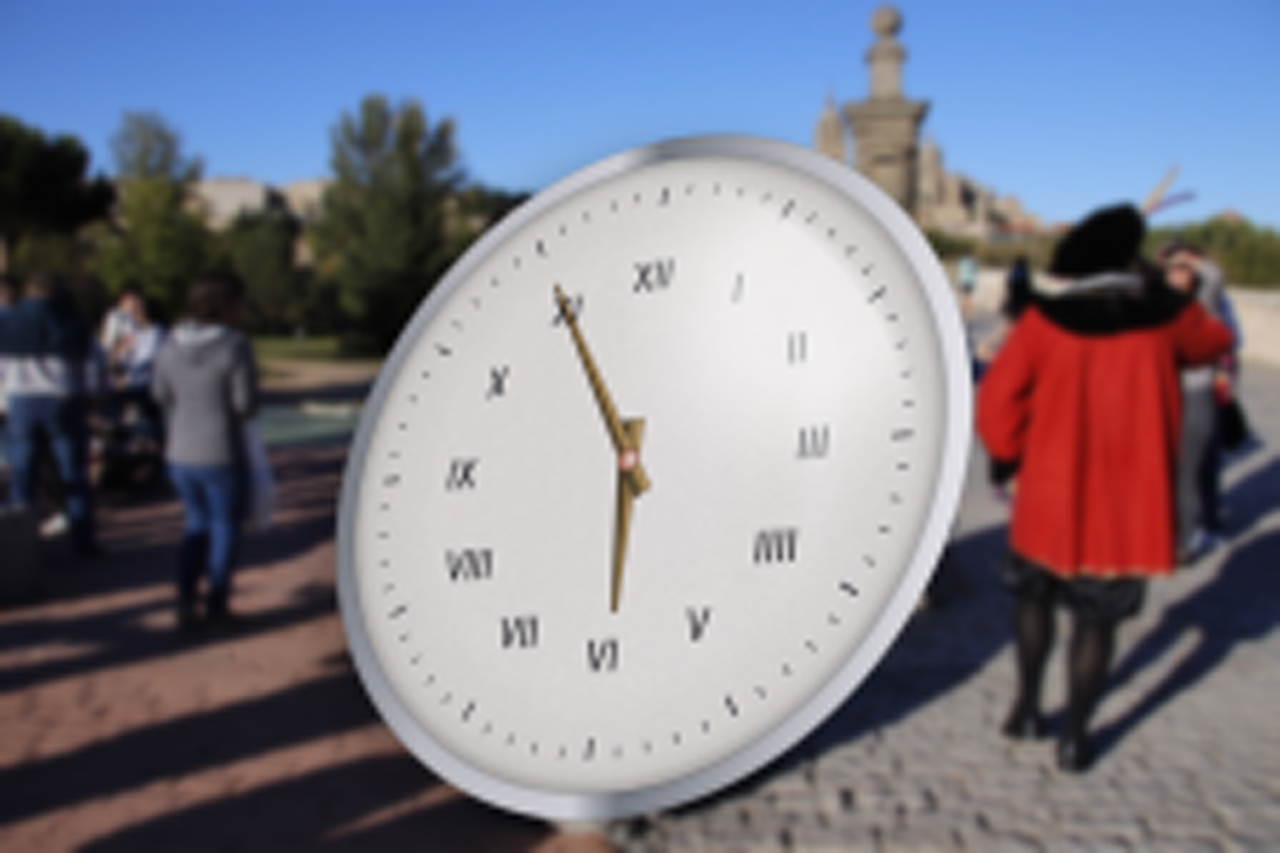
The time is 5h55
